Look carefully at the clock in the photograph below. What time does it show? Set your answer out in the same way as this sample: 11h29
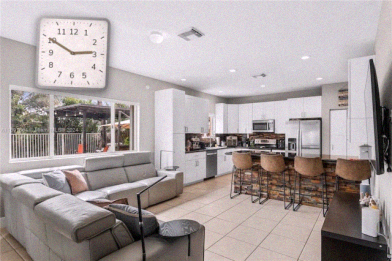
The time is 2h50
